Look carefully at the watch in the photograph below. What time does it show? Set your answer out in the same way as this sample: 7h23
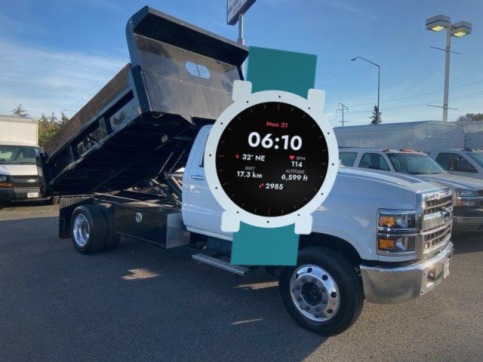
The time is 6h10
